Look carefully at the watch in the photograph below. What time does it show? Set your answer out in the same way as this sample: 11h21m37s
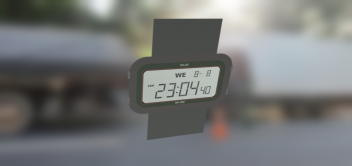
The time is 23h04m40s
